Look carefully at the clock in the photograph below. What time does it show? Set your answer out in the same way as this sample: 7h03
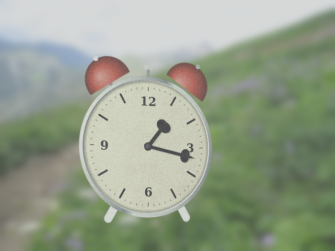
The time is 1h17
